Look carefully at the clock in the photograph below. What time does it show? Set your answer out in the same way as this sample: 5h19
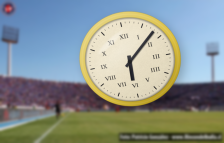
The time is 6h08
